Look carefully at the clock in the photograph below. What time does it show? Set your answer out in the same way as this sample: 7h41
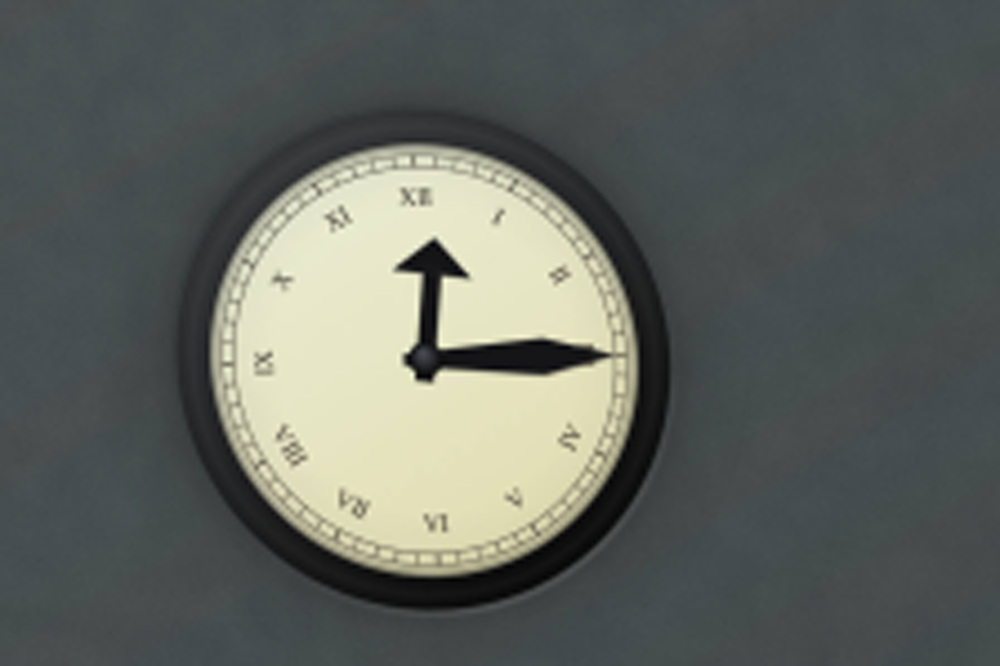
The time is 12h15
